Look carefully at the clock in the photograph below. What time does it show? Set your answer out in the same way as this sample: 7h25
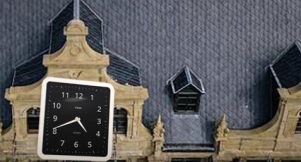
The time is 4h41
